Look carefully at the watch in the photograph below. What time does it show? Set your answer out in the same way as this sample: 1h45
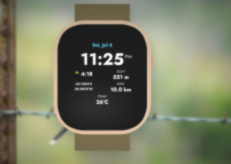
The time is 11h25
